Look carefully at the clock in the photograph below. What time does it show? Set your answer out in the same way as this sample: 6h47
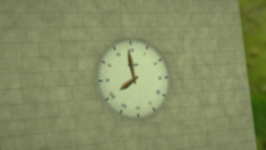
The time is 7h59
